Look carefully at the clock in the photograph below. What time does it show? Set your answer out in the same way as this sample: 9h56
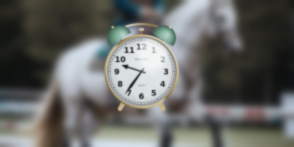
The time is 9h36
